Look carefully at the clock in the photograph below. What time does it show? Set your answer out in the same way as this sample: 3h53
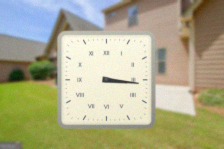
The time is 3h16
